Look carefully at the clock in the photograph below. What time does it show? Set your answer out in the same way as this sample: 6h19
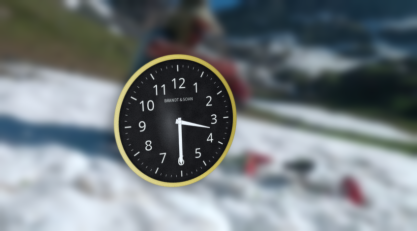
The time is 3h30
